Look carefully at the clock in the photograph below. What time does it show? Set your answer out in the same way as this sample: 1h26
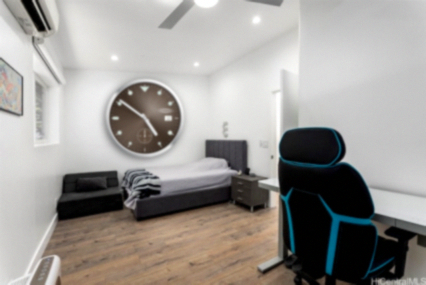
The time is 4h51
